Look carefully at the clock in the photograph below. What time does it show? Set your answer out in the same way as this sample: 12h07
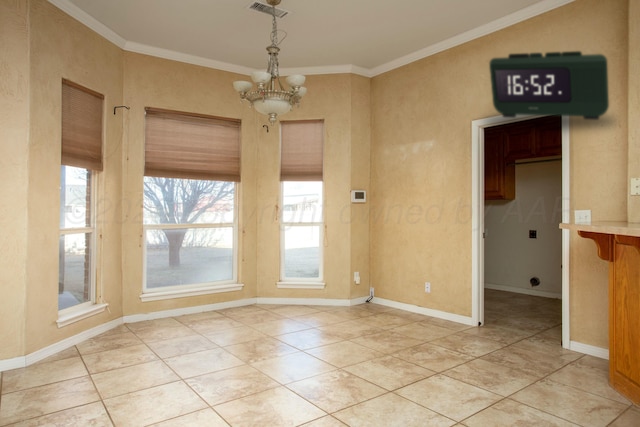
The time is 16h52
